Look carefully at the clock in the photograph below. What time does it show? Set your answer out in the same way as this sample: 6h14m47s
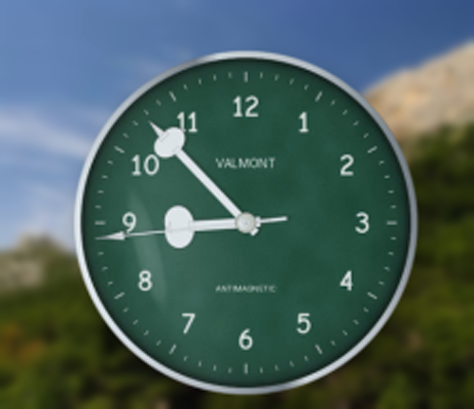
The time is 8h52m44s
